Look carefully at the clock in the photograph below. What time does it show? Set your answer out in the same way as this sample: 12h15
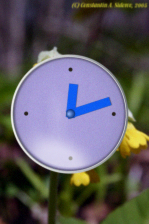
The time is 12h12
